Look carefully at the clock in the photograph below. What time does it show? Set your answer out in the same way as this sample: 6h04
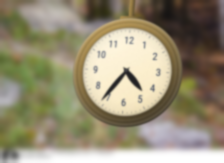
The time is 4h36
